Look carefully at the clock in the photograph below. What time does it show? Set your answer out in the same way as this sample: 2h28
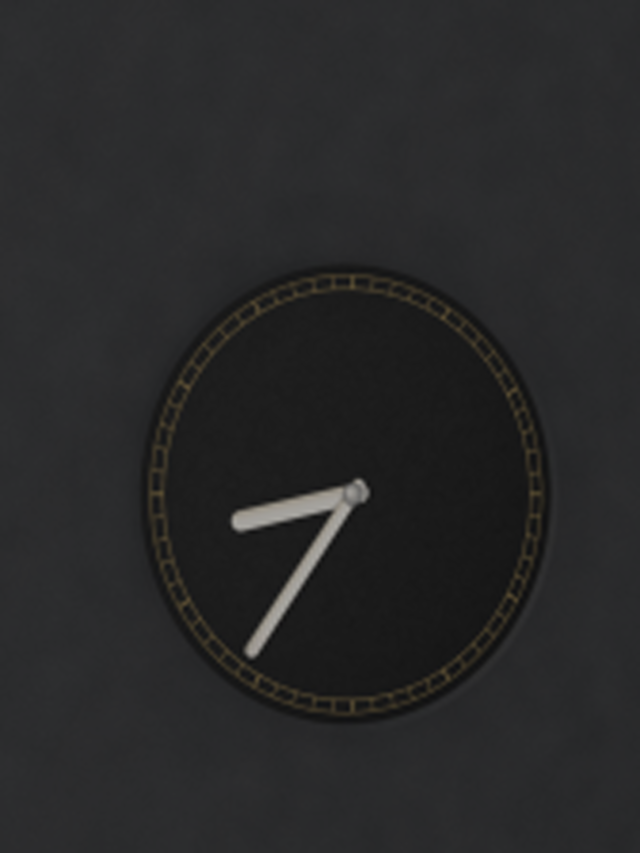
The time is 8h36
